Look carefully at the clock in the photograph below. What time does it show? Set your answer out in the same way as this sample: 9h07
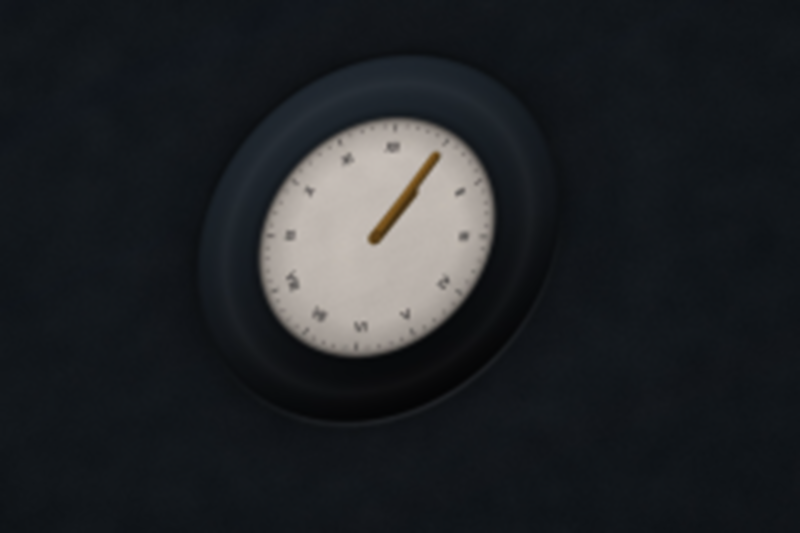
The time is 1h05
